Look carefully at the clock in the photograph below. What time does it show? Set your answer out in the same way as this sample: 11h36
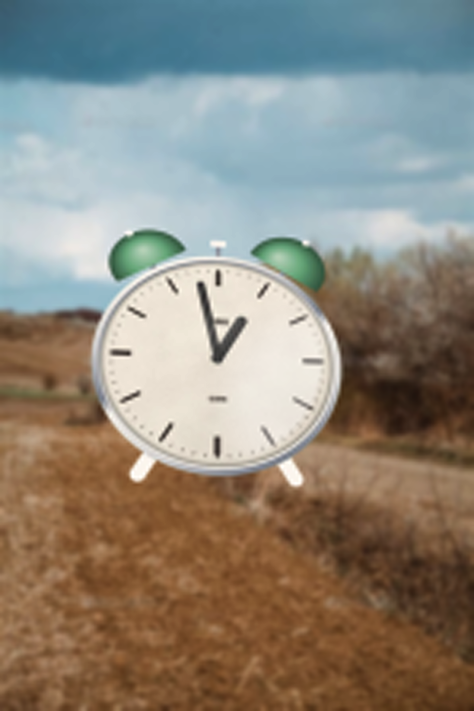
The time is 12h58
